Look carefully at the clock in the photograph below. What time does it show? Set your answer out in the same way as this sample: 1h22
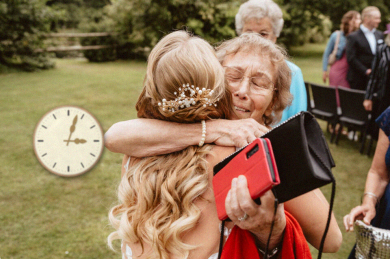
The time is 3h03
